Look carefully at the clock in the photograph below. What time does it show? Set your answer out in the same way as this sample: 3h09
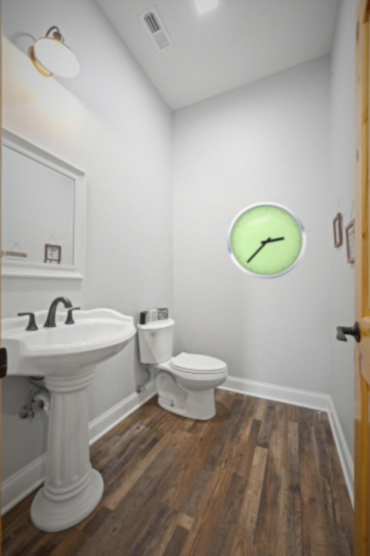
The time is 2h37
